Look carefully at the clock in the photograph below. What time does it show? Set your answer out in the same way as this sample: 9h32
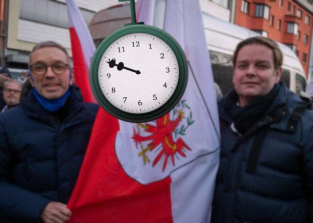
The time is 9h49
